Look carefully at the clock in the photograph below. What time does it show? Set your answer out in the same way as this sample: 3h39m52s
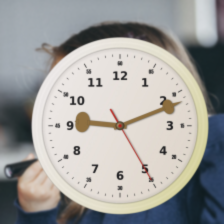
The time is 9h11m25s
